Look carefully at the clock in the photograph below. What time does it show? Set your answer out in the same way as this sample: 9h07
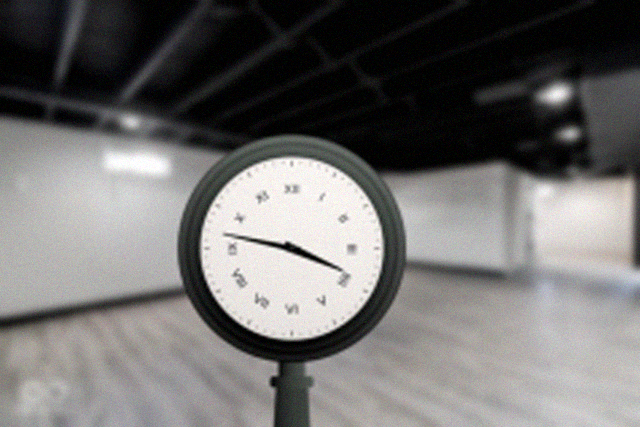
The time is 3h47
